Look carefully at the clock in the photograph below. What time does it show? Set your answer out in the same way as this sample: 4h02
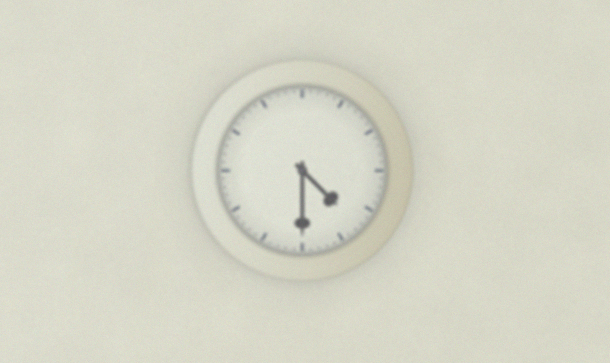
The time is 4h30
